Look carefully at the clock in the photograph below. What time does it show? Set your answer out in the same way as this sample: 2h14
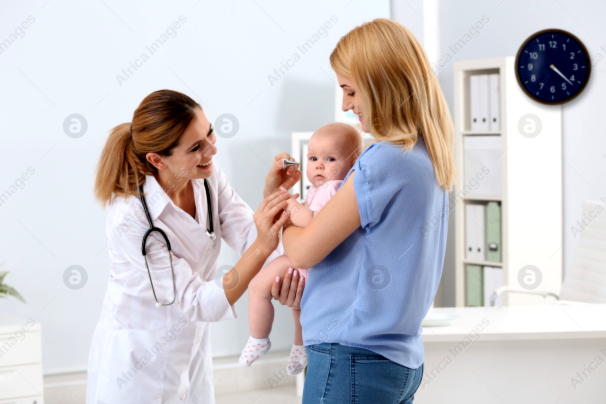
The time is 4h22
